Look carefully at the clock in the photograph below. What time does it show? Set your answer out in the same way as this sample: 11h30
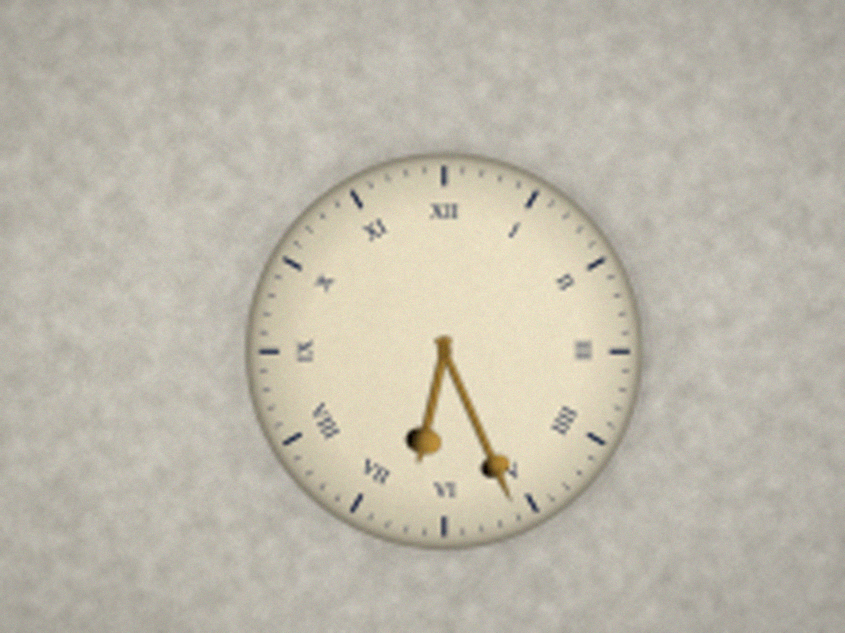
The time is 6h26
